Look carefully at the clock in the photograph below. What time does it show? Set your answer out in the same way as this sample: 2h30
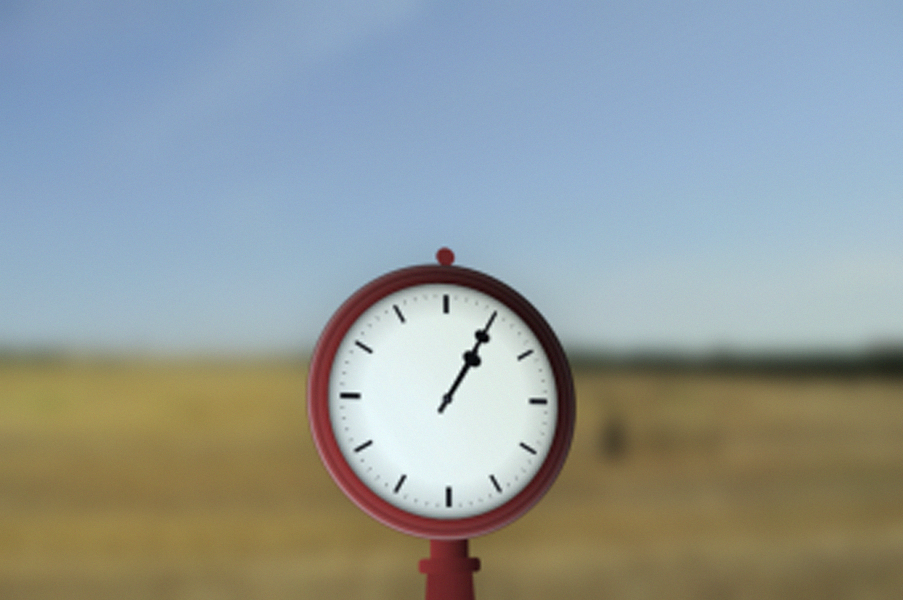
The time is 1h05
